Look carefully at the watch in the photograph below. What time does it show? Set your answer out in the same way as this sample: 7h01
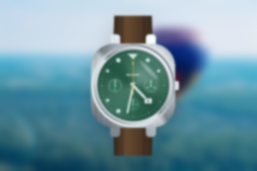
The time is 4h32
